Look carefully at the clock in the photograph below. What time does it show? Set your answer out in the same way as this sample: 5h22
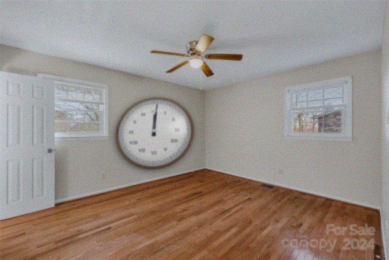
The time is 12h01
